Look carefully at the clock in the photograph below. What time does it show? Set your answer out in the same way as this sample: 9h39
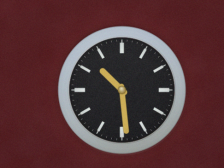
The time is 10h29
